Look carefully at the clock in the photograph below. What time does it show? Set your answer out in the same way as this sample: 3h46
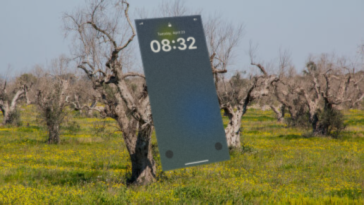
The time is 8h32
